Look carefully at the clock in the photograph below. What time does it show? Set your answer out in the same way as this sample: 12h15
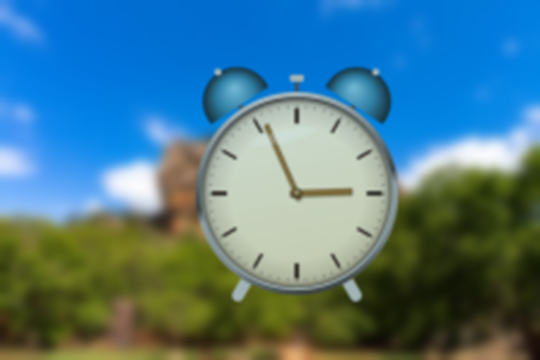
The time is 2h56
